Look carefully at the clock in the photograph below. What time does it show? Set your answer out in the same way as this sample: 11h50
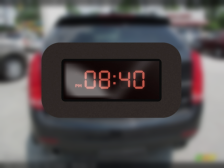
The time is 8h40
